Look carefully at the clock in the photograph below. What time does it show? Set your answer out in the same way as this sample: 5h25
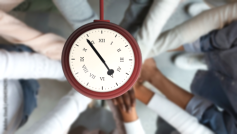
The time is 4h54
